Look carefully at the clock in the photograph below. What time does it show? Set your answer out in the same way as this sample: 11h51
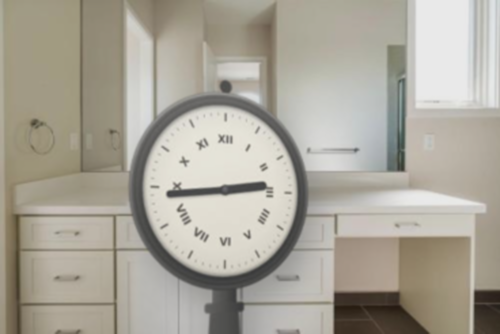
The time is 2h44
